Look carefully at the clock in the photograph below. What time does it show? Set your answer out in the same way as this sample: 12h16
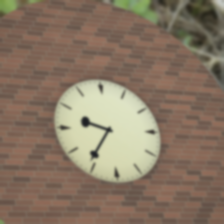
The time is 9h36
